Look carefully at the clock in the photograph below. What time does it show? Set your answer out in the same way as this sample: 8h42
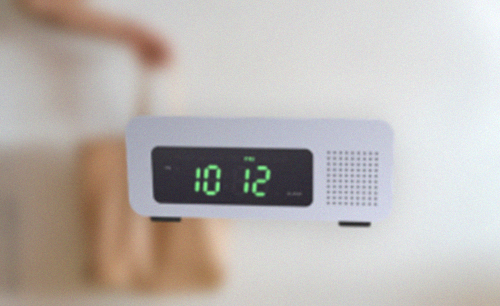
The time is 10h12
